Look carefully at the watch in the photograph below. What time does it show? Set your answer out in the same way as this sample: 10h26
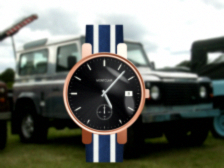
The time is 5h07
